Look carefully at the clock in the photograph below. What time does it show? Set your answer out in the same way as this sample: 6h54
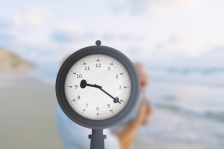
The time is 9h21
